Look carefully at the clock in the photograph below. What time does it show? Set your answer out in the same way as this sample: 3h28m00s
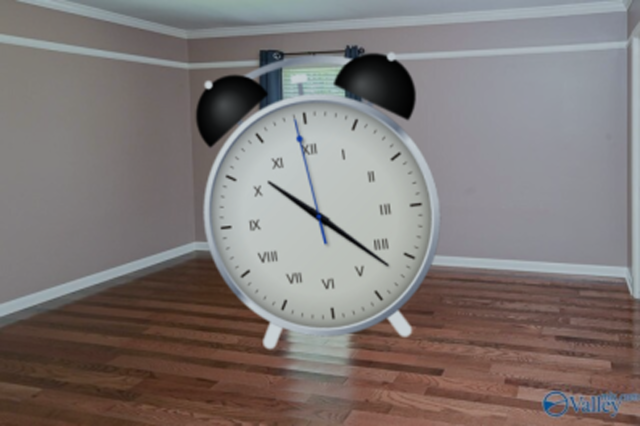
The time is 10h21m59s
